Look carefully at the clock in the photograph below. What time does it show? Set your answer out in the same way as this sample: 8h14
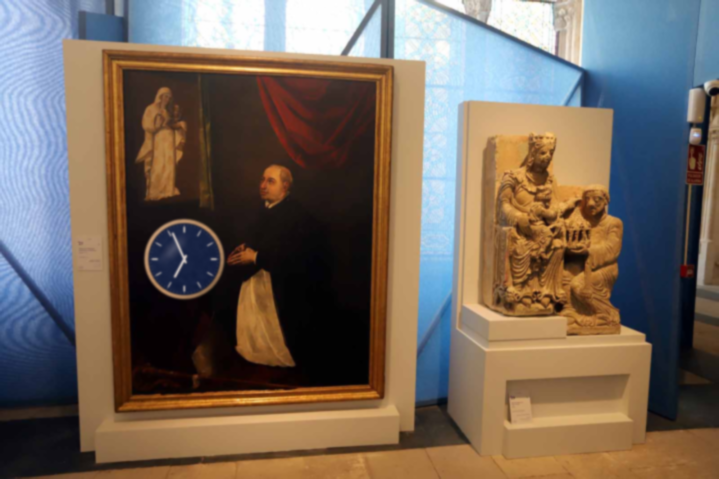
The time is 6h56
